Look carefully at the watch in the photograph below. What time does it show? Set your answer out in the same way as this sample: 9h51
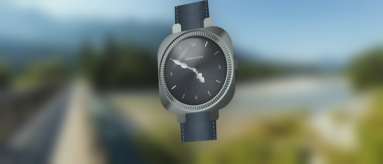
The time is 4h50
